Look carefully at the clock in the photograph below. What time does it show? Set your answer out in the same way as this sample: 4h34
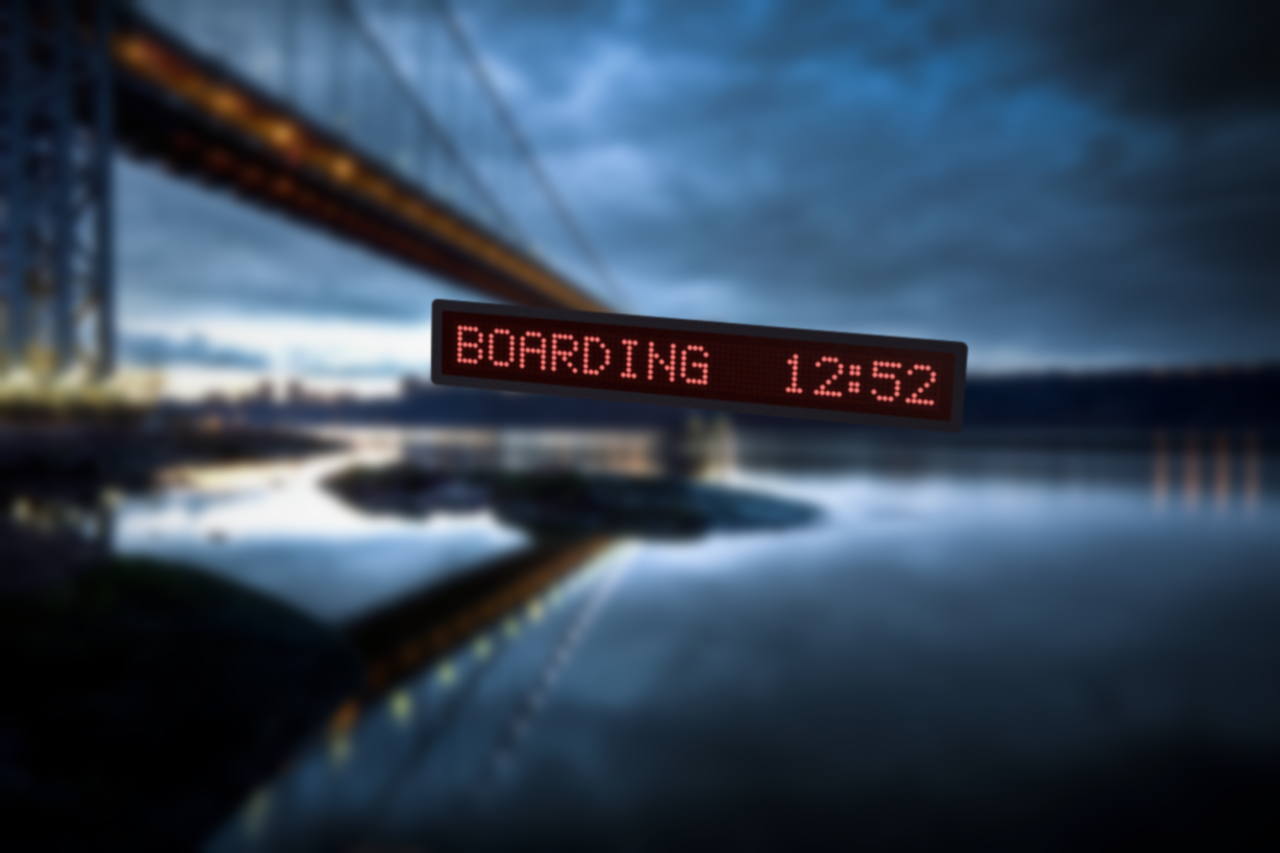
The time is 12h52
